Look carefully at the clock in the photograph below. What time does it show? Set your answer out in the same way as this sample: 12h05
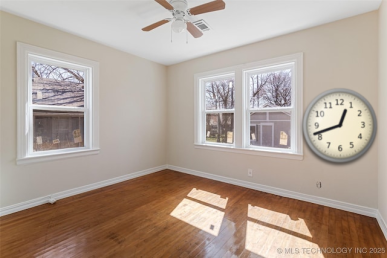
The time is 12h42
